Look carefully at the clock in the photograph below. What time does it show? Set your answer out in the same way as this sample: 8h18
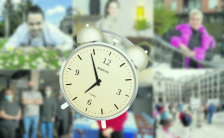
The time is 6h54
